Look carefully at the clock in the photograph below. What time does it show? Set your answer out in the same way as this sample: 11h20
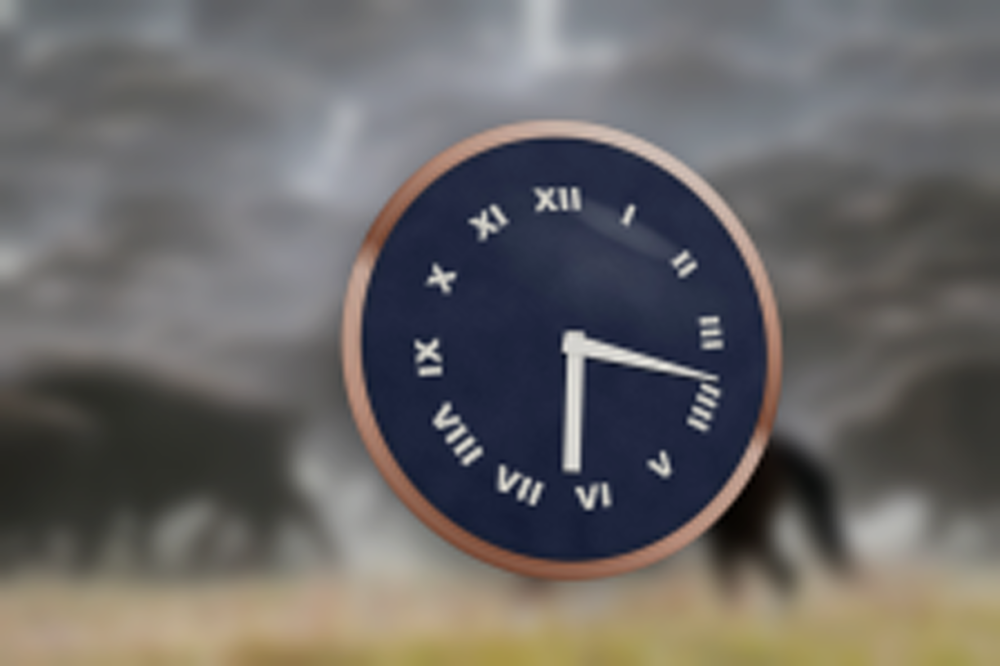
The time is 6h18
